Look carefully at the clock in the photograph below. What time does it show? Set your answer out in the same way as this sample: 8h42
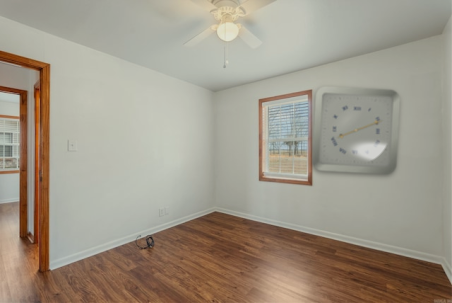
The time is 8h11
